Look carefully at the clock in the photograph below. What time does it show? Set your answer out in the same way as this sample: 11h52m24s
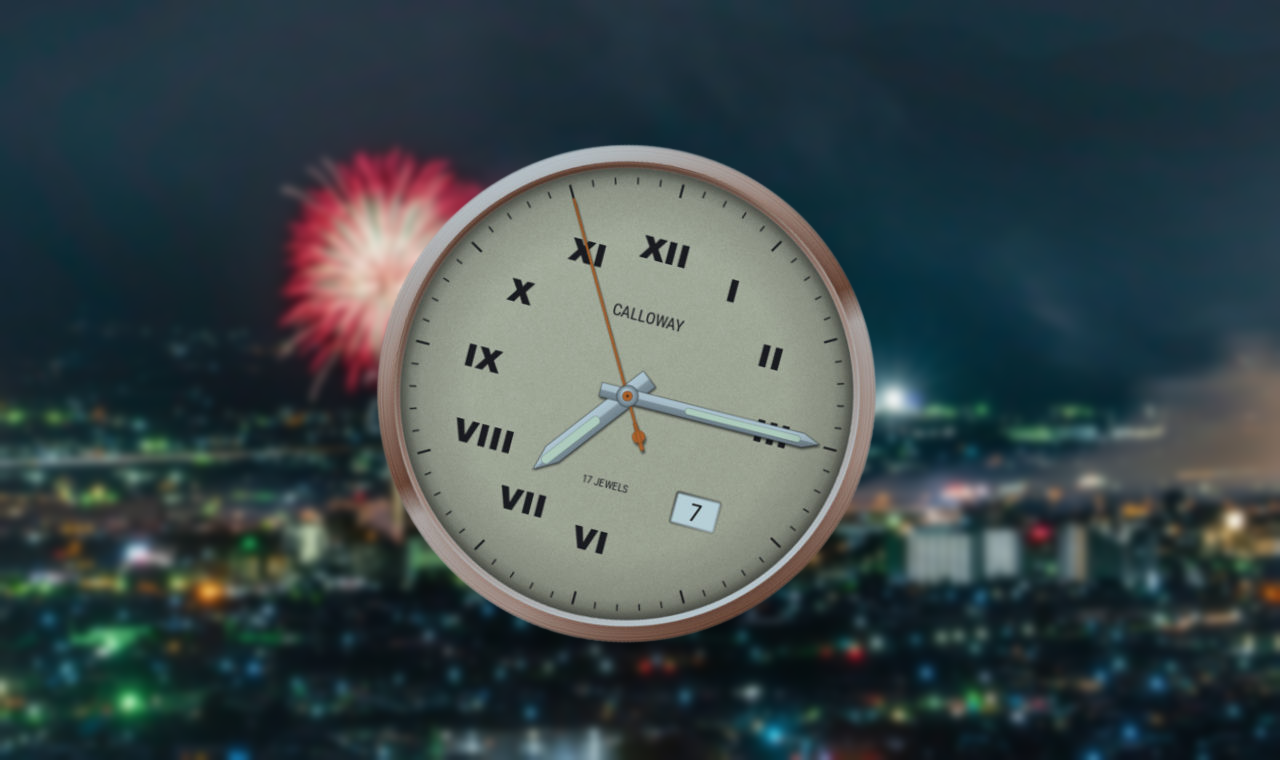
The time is 7h14m55s
